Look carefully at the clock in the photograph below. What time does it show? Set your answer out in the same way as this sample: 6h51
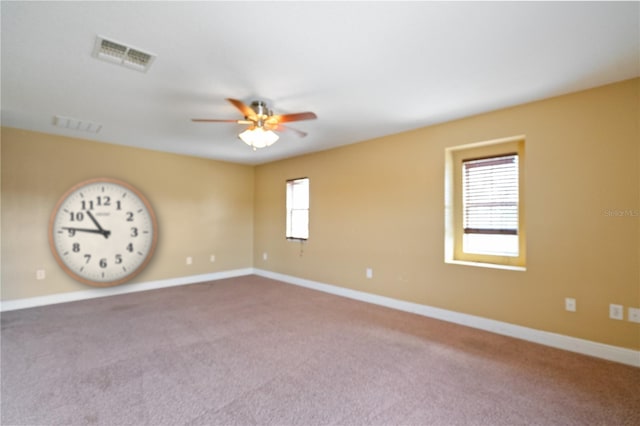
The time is 10h46
